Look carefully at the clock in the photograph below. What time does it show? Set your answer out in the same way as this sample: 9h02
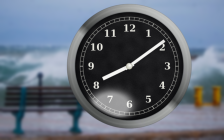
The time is 8h09
